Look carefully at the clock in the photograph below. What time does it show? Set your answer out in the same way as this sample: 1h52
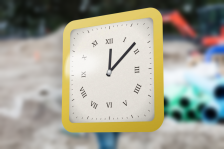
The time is 12h08
